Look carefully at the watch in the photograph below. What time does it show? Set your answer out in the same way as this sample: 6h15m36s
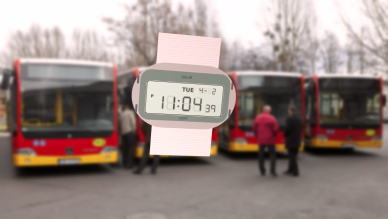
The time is 11h04m39s
